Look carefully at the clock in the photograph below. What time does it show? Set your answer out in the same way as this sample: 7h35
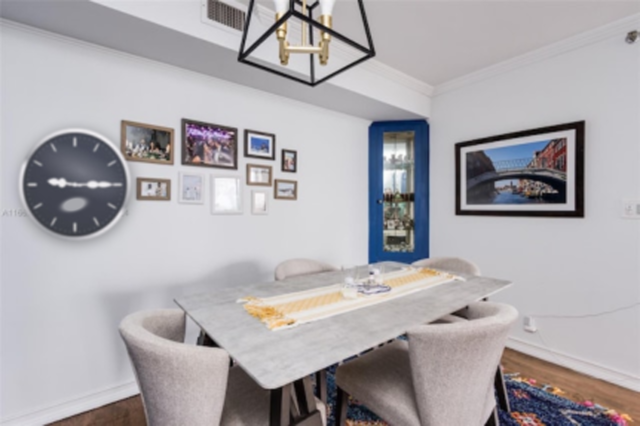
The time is 9h15
